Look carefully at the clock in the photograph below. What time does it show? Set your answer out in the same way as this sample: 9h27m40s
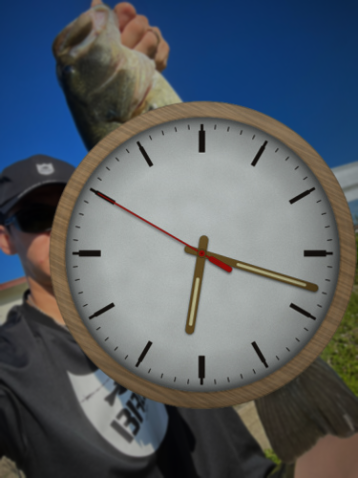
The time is 6h17m50s
